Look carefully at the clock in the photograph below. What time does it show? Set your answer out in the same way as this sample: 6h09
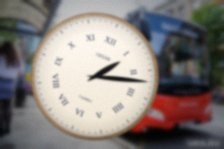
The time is 1h12
